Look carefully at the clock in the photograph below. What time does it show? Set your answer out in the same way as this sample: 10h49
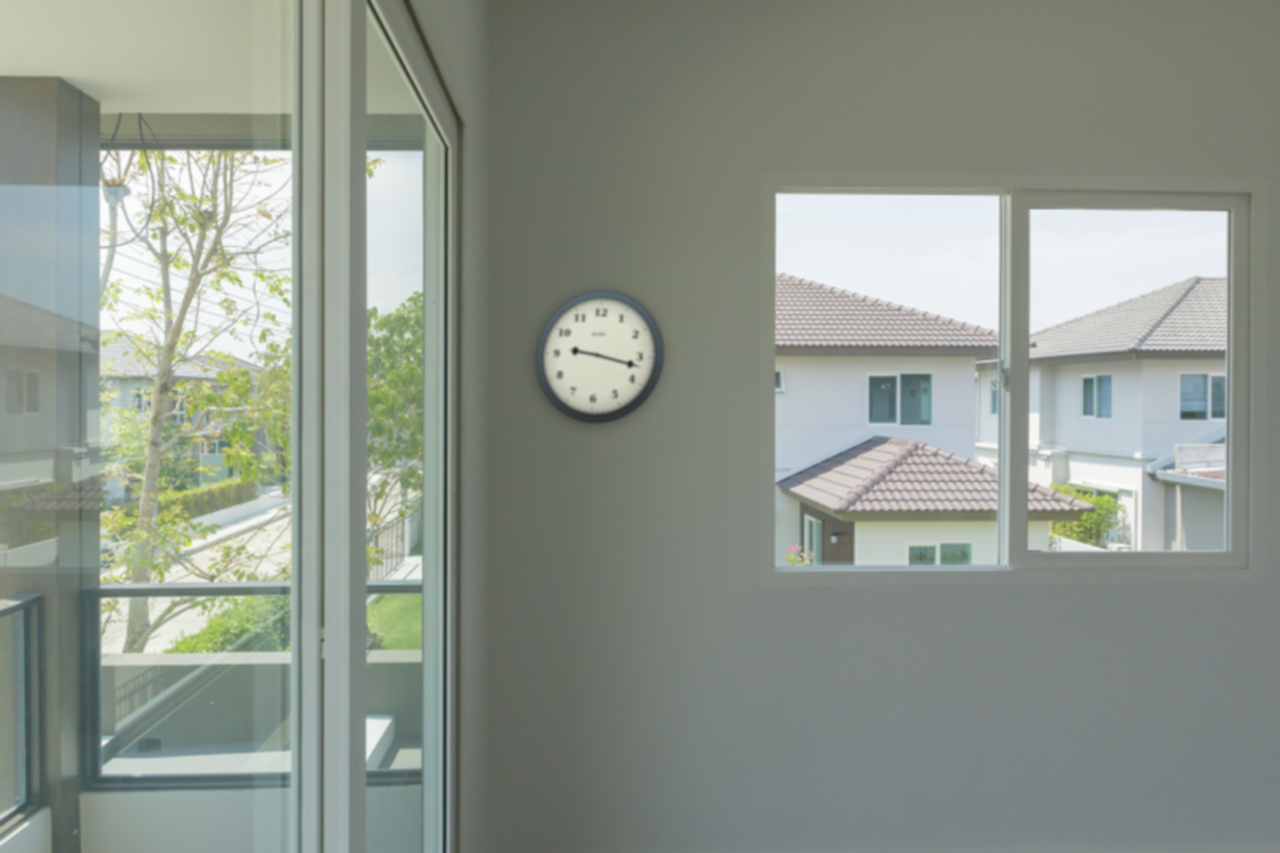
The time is 9h17
